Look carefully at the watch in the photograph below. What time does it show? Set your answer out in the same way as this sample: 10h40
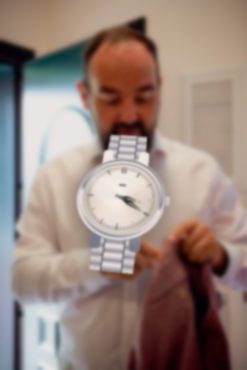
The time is 3h20
